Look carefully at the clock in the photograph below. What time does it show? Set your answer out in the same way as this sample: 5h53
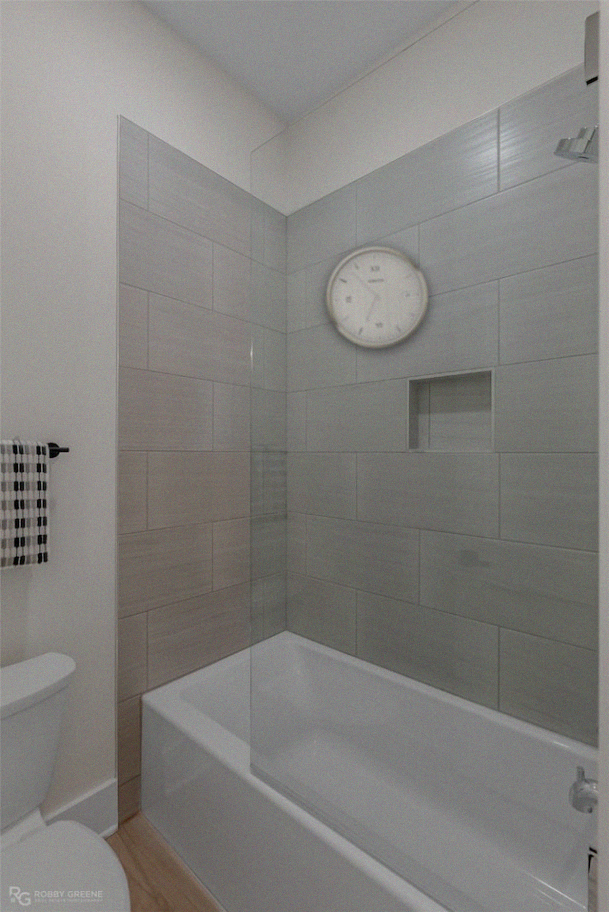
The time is 6h53
